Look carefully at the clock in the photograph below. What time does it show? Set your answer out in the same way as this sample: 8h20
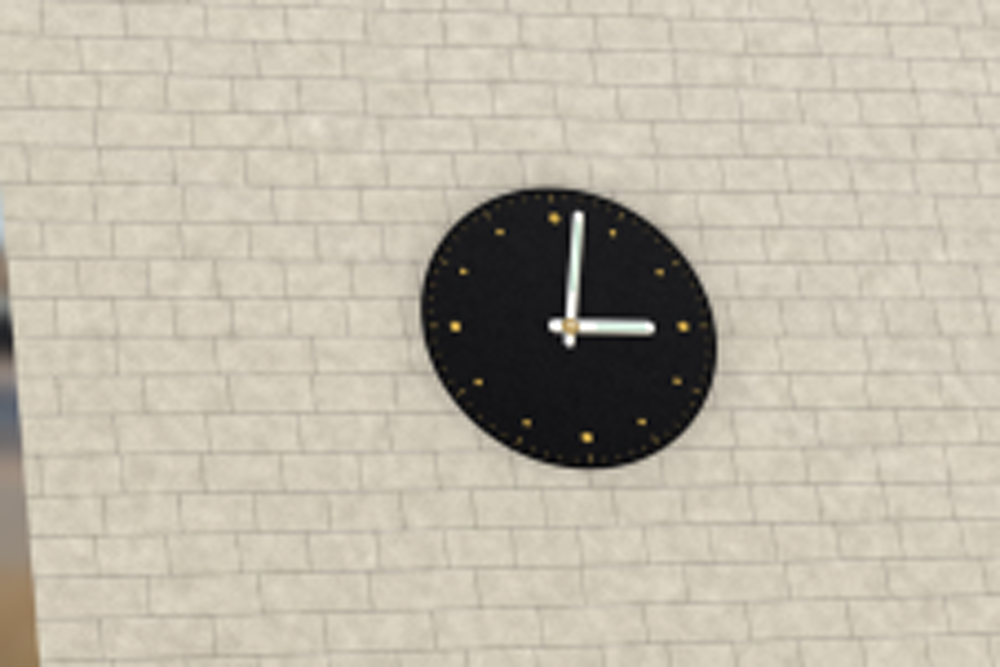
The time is 3h02
